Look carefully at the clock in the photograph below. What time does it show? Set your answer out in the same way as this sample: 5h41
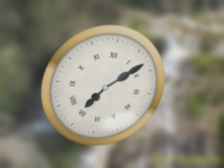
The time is 7h08
